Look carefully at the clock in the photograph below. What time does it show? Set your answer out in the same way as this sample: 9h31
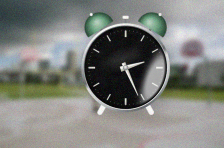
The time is 2h26
